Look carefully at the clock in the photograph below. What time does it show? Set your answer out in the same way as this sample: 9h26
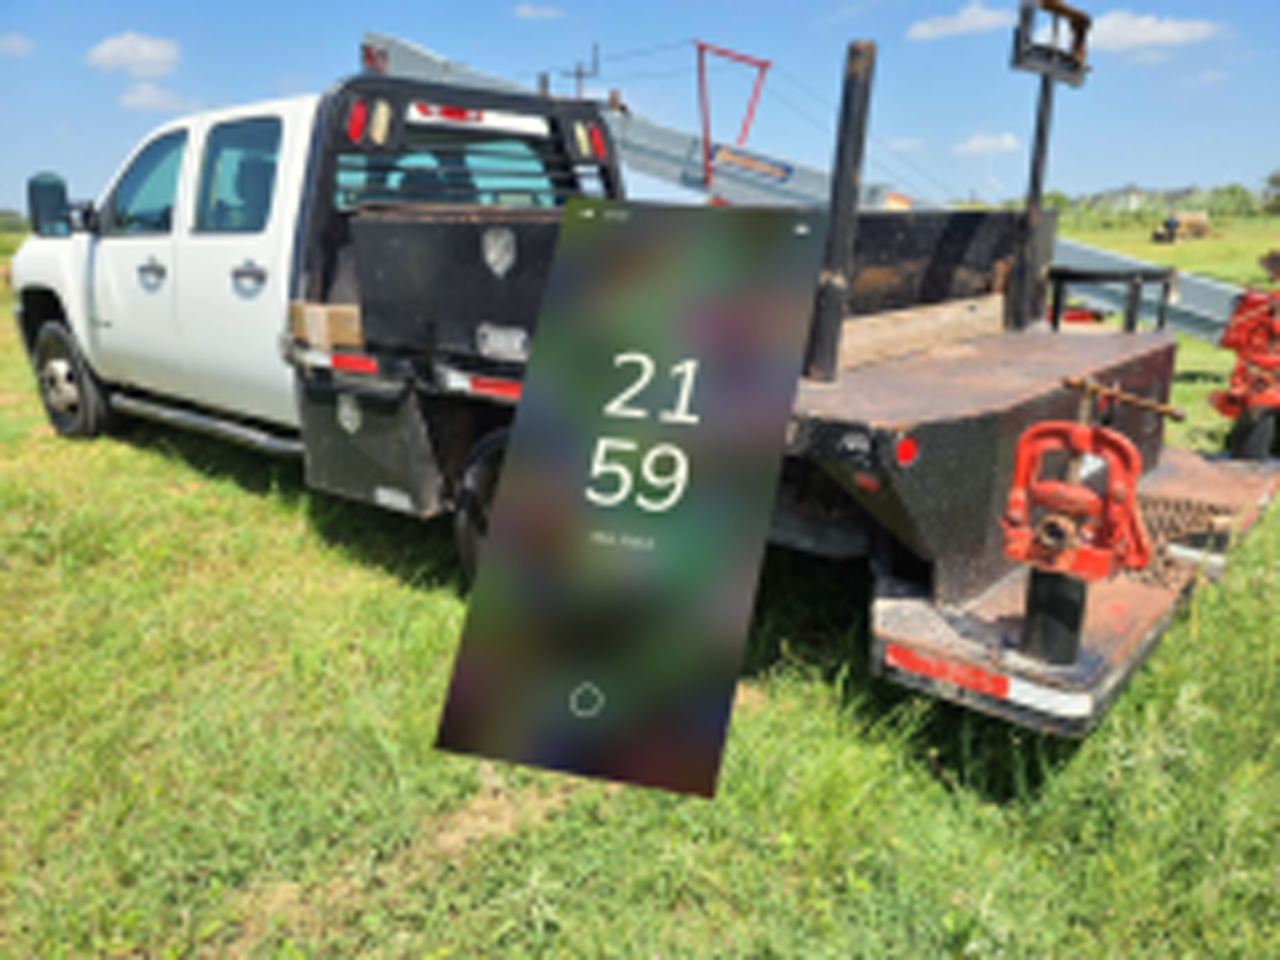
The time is 21h59
